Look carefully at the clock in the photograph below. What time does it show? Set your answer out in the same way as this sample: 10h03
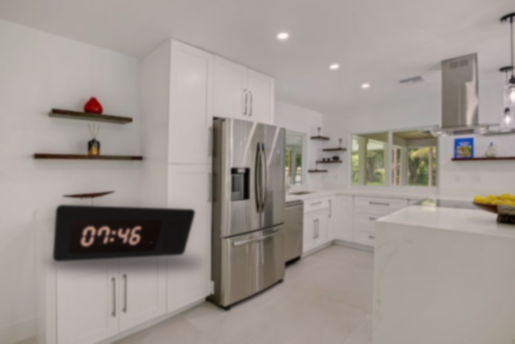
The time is 7h46
